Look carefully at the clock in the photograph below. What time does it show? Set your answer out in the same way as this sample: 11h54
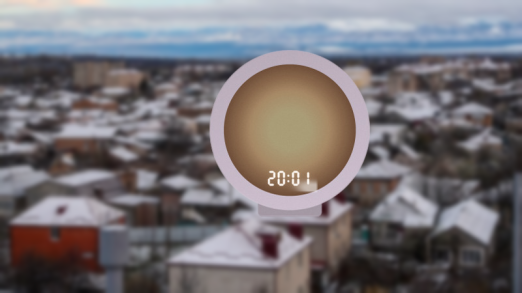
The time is 20h01
